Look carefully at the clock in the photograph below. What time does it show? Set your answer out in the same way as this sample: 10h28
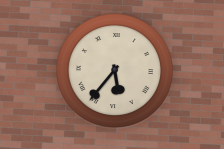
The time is 5h36
